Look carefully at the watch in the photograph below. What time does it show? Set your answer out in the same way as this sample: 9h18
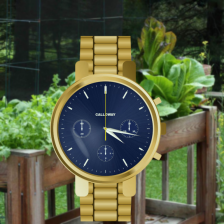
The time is 4h17
